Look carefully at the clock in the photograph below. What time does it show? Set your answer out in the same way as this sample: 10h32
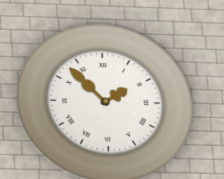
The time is 1h53
